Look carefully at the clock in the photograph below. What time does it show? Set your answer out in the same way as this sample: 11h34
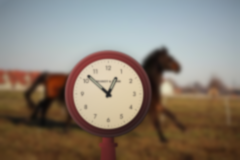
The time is 12h52
